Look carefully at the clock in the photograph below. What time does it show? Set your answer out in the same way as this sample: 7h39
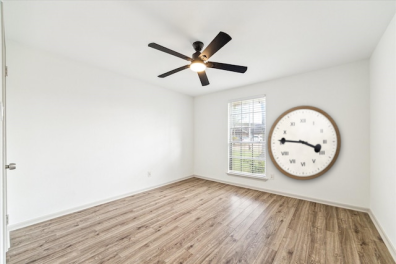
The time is 3h46
